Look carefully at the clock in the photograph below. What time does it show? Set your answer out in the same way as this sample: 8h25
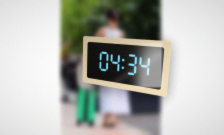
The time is 4h34
